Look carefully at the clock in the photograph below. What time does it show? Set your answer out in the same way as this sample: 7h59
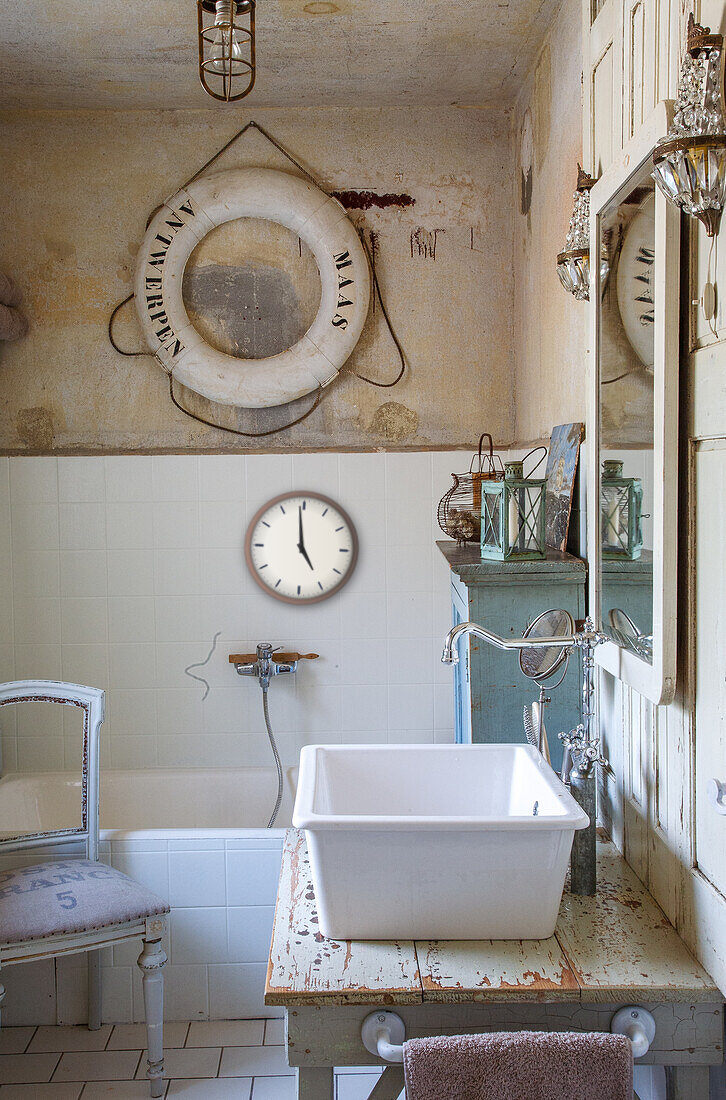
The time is 4h59
